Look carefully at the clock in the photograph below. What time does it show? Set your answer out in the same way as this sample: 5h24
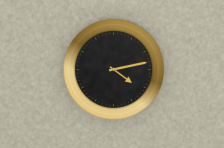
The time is 4h13
